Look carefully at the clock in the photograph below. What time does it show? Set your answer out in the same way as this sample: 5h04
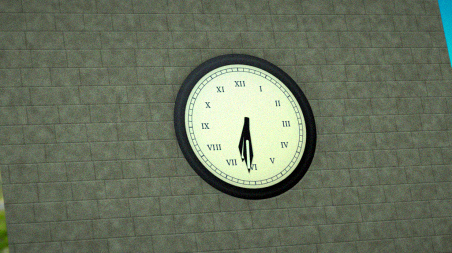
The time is 6h31
